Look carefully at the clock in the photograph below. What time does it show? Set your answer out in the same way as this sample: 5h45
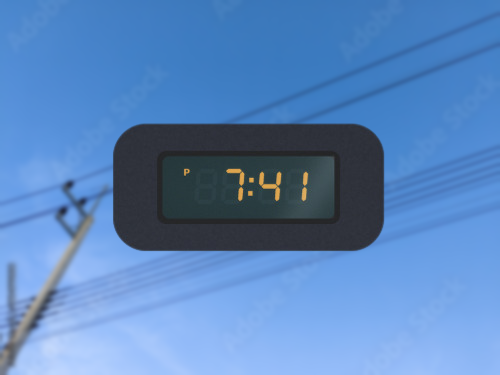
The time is 7h41
